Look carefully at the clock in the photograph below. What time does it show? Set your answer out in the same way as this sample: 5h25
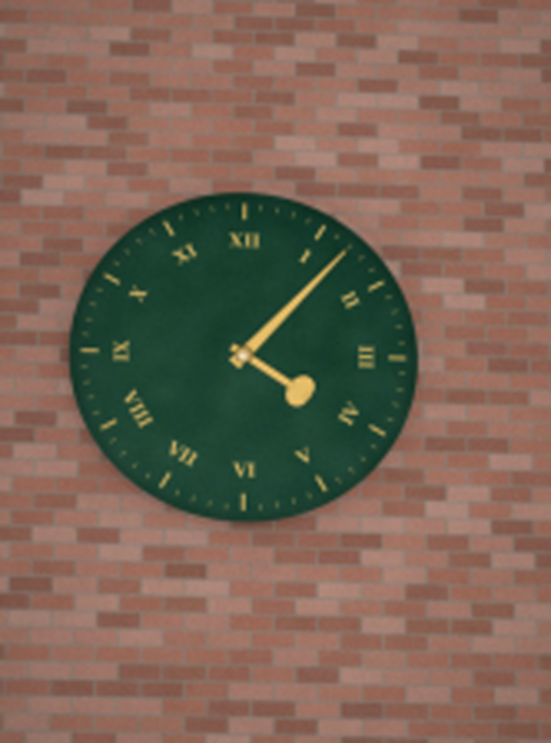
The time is 4h07
